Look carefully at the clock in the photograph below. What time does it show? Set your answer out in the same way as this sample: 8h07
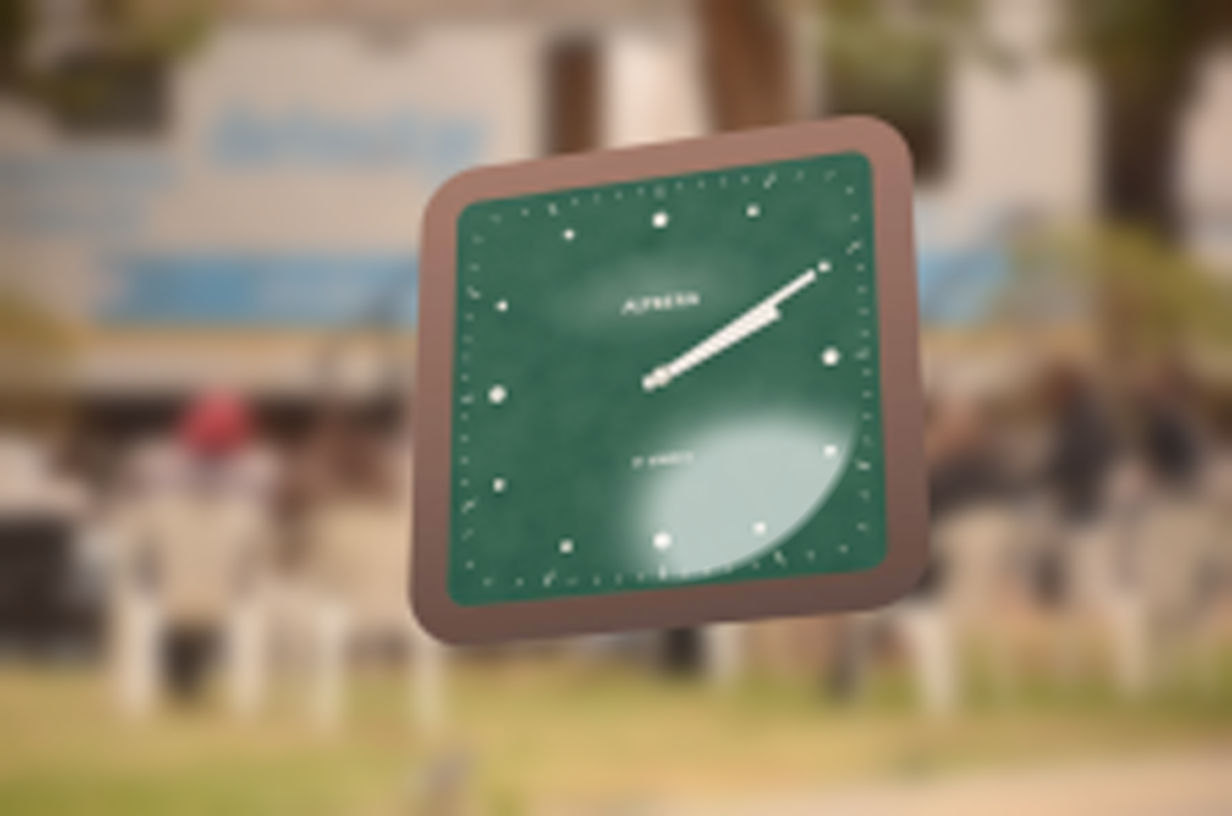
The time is 2h10
